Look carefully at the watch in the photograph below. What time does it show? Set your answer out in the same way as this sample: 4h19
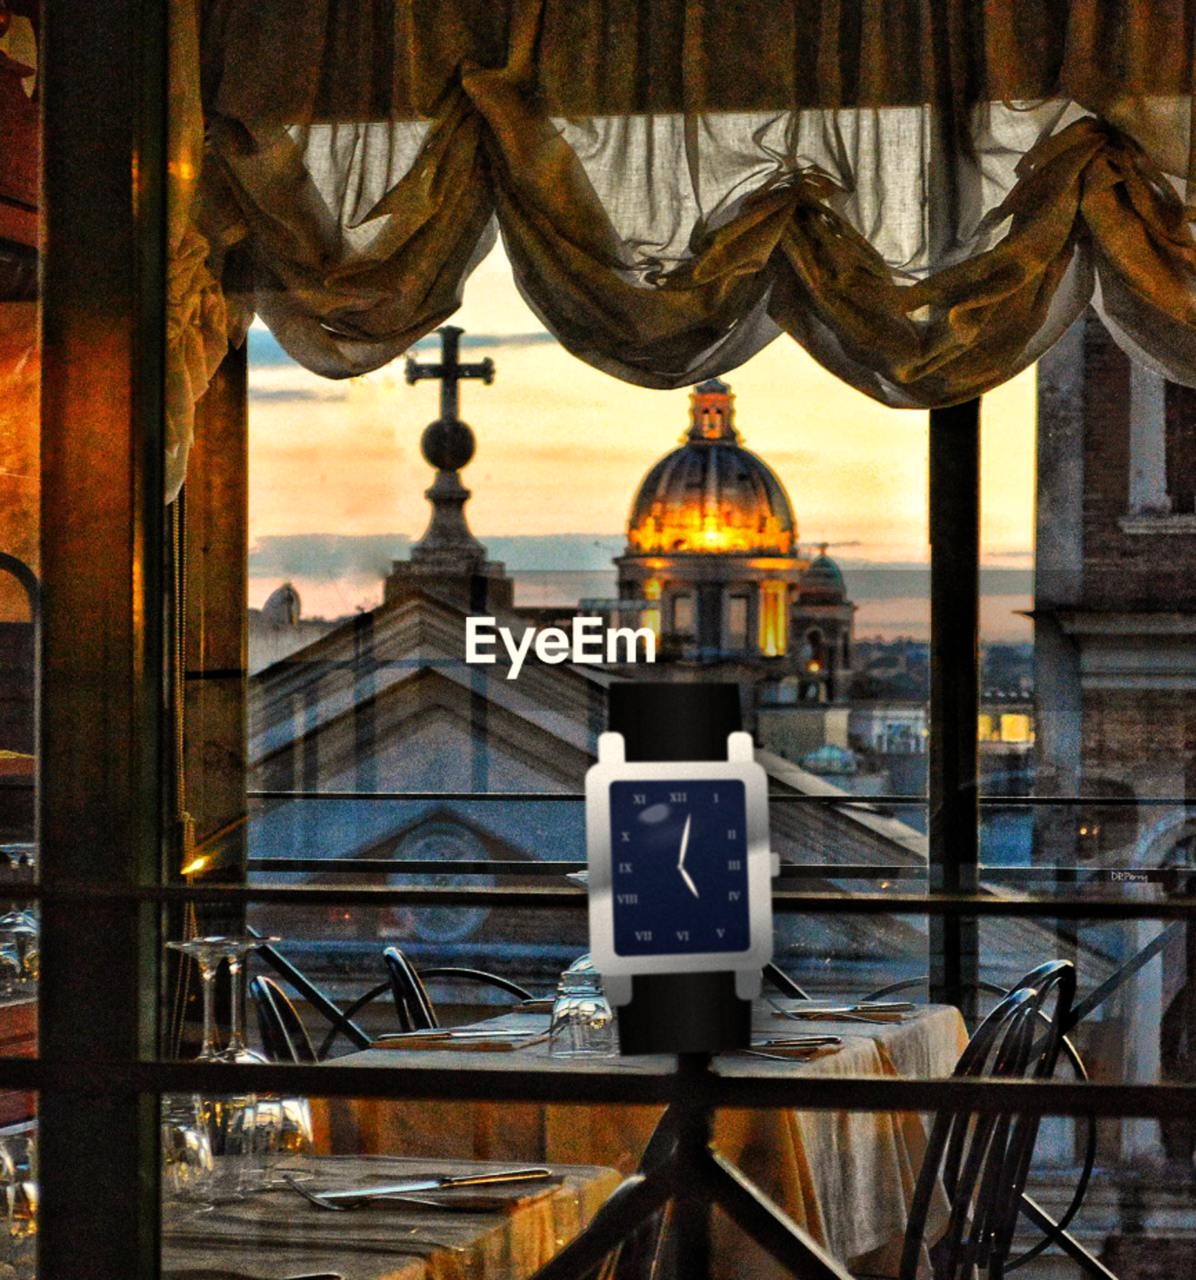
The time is 5h02
